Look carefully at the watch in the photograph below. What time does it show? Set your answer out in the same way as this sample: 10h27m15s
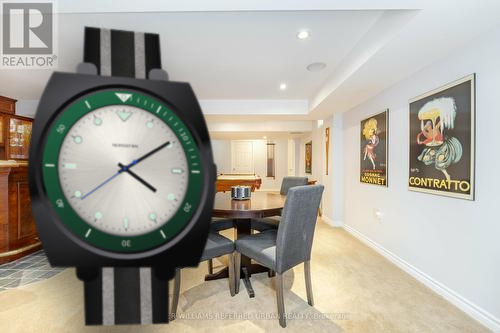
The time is 4h09m39s
